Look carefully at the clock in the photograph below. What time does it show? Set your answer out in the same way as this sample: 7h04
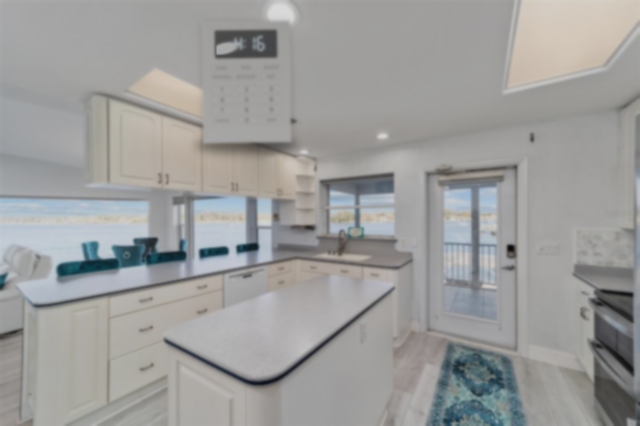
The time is 4h16
